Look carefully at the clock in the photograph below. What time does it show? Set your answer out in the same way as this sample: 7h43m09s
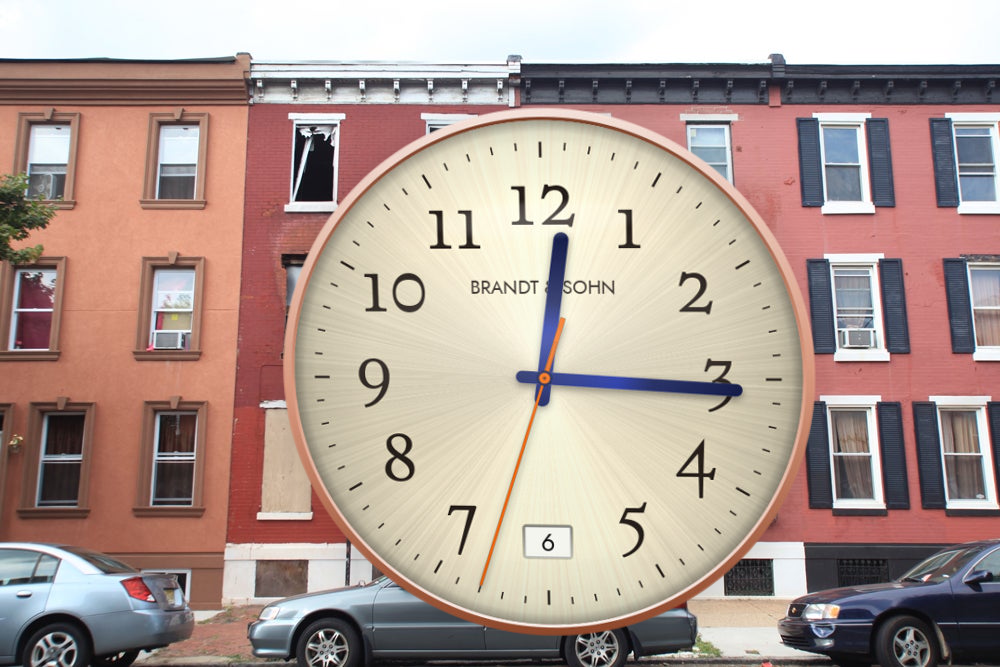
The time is 12h15m33s
